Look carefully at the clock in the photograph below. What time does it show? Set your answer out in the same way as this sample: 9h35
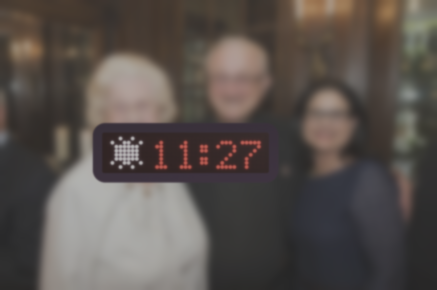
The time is 11h27
